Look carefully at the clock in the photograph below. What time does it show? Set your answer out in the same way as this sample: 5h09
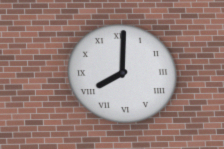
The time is 8h01
